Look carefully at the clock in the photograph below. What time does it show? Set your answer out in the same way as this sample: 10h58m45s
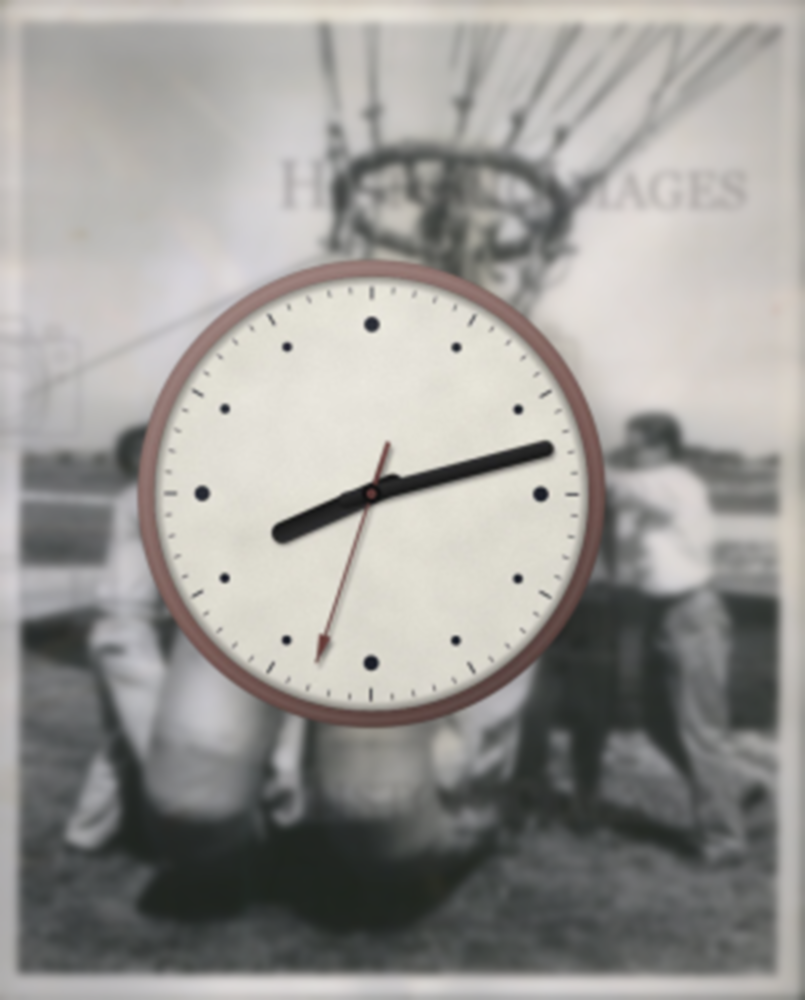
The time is 8h12m33s
